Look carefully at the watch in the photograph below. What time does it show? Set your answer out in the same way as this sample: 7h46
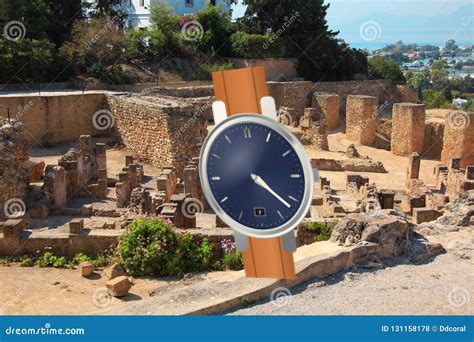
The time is 4h22
